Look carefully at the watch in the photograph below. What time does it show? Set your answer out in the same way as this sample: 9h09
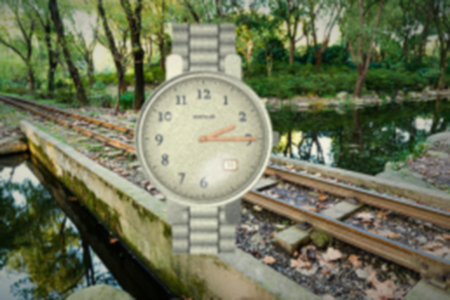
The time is 2h15
